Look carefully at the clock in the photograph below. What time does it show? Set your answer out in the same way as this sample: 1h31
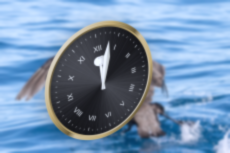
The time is 12h03
